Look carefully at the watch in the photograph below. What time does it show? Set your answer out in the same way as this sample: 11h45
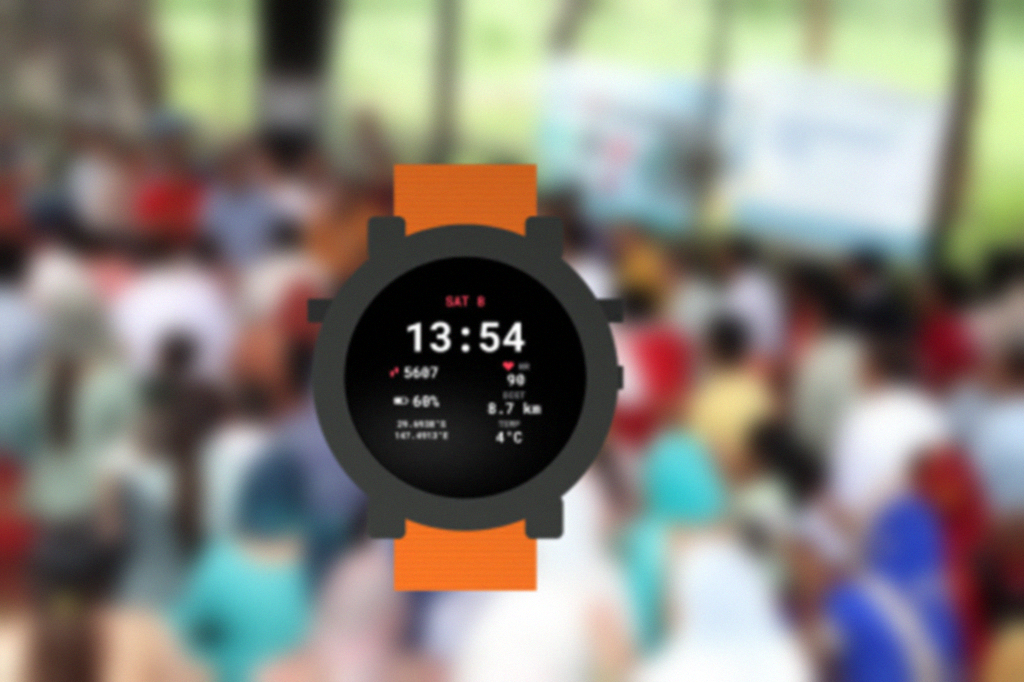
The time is 13h54
